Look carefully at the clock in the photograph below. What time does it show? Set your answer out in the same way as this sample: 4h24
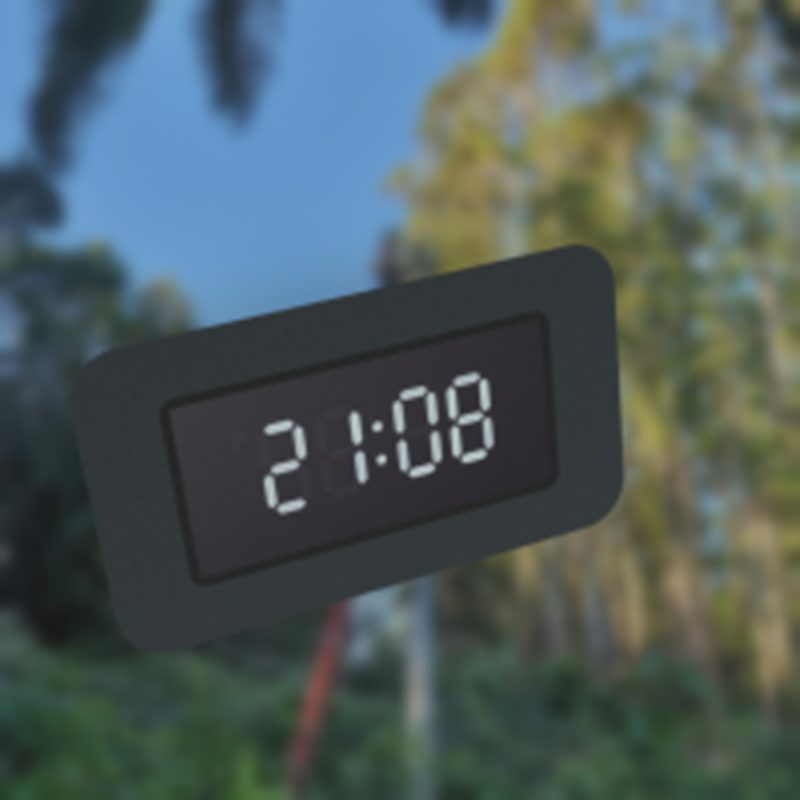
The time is 21h08
